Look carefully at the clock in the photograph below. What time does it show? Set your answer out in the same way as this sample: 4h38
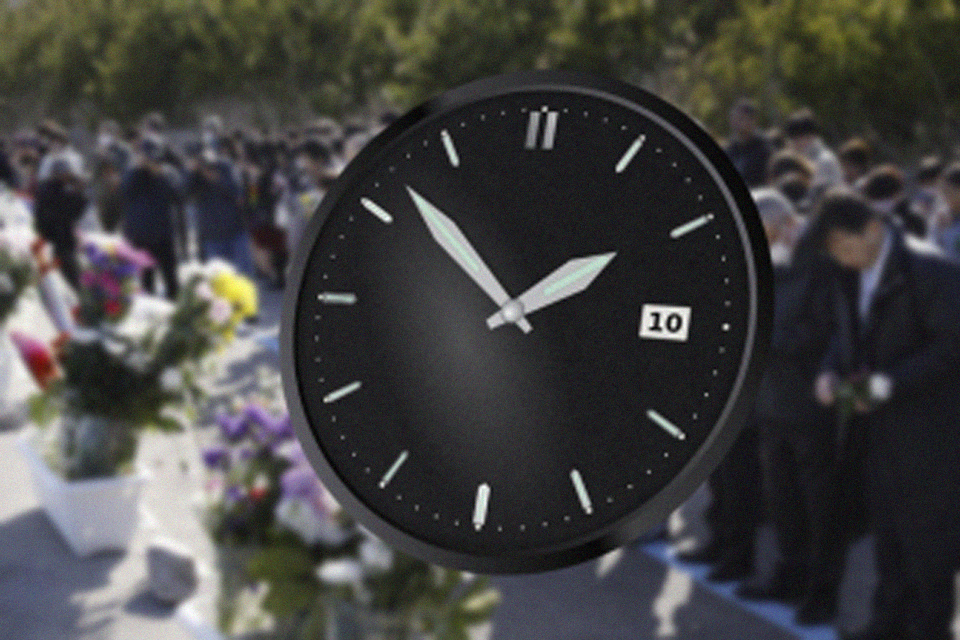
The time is 1h52
